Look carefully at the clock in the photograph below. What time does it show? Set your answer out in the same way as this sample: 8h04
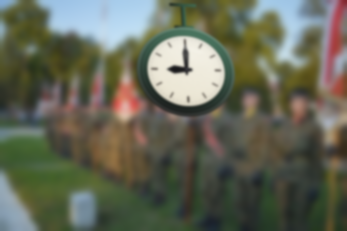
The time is 9h00
